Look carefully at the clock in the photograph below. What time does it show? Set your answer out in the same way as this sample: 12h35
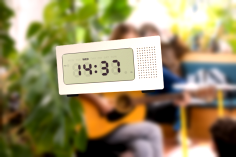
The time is 14h37
